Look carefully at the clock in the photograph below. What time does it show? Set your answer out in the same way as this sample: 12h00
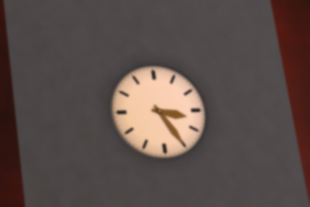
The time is 3h25
